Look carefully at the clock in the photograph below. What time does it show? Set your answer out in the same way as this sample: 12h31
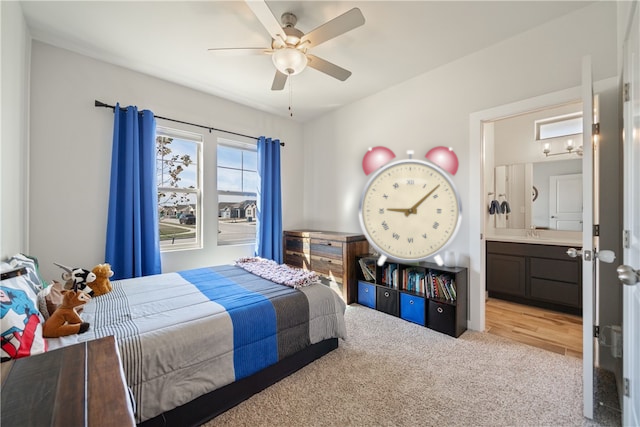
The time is 9h08
